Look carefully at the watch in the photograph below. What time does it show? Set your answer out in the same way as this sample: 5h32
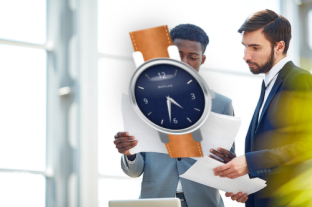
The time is 4h32
